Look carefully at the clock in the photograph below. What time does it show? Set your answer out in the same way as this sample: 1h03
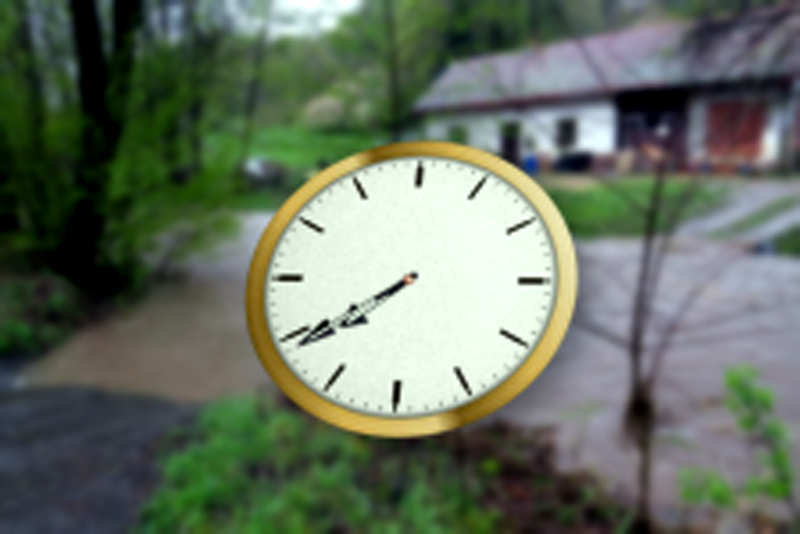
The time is 7h39
